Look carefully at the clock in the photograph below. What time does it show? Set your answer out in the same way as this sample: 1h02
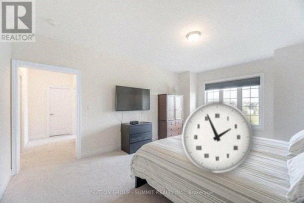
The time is 1h56
